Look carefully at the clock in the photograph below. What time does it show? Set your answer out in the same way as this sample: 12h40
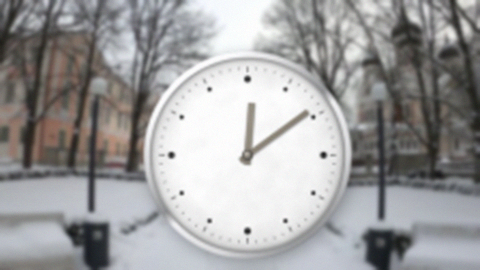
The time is 12h09
